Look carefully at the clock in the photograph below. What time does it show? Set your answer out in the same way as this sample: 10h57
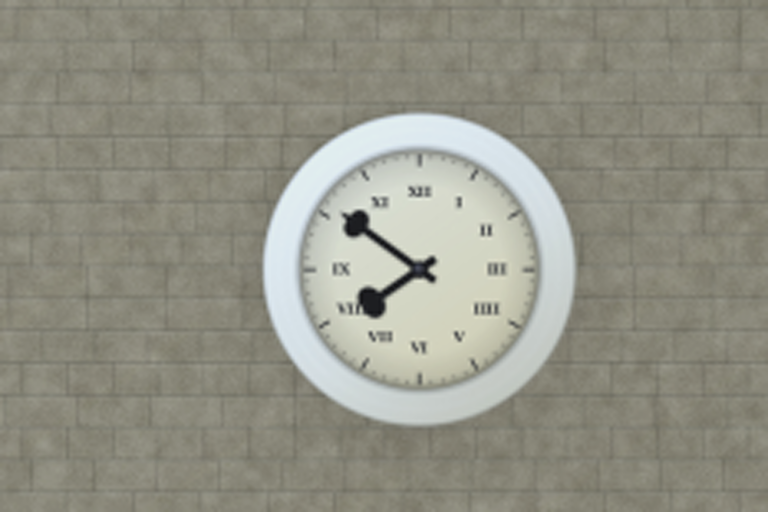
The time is 7h51
